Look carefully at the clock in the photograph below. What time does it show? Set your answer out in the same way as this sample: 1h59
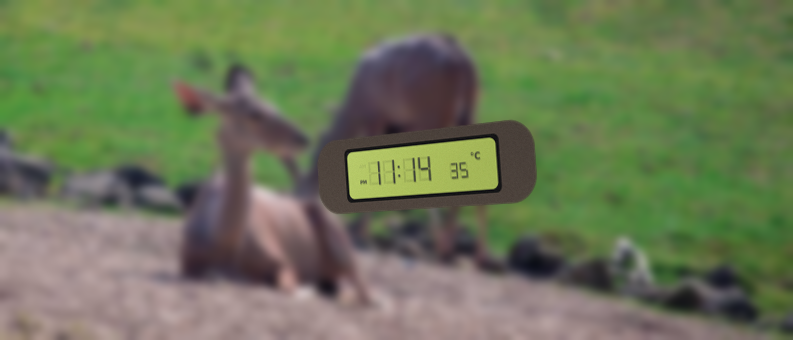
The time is 11h14
